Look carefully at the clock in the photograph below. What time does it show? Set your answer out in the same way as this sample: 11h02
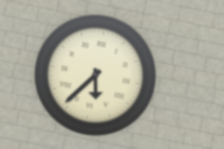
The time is 5h36
